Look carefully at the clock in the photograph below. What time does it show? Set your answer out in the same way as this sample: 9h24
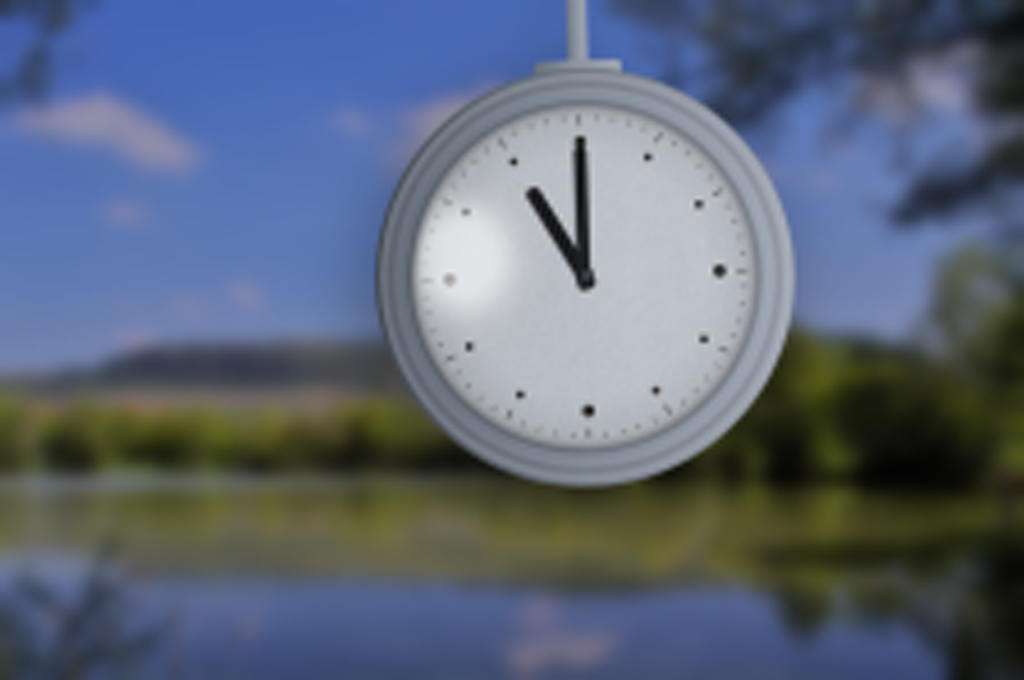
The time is 11h00
